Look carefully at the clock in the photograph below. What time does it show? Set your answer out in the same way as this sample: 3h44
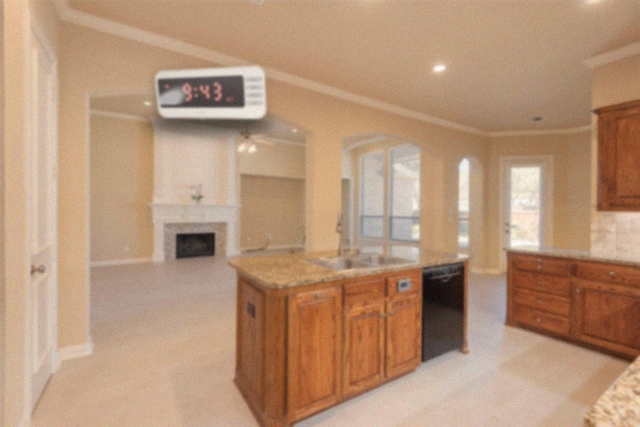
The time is 9h43
